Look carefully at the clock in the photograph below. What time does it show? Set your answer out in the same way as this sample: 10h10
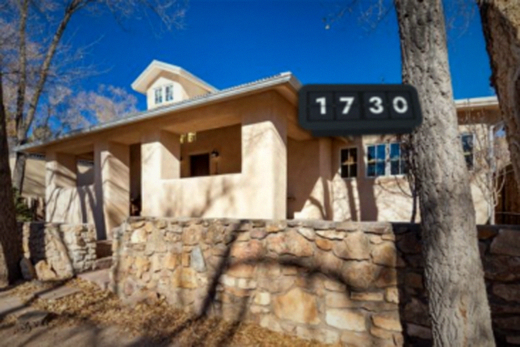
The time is 17h30
